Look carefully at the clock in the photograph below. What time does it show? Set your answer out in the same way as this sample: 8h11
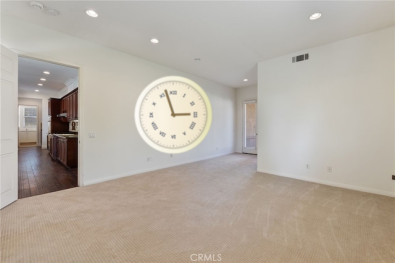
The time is 2h57
